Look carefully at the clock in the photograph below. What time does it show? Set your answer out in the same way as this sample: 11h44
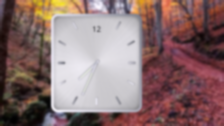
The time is 7h34
